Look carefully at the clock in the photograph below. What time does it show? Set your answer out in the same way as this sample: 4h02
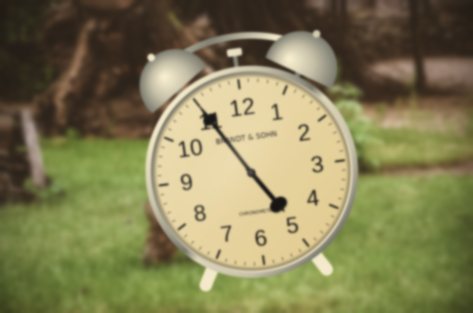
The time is 4h55
